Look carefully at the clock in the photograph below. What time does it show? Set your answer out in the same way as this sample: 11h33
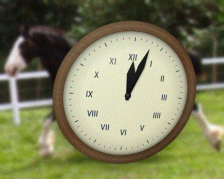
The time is 12h03
